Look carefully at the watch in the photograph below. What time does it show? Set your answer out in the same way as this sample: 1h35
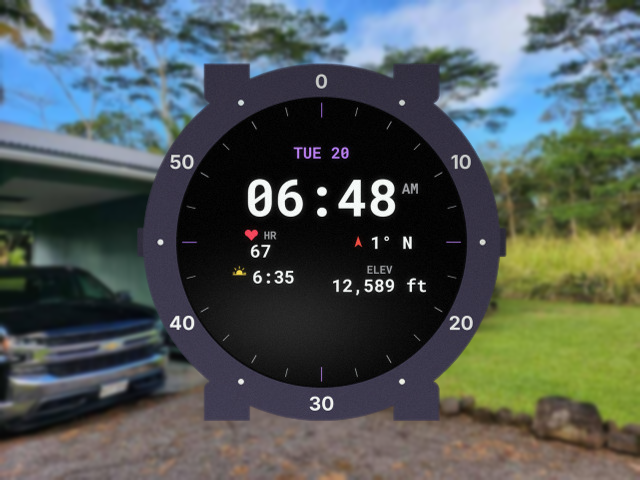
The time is 6h48
